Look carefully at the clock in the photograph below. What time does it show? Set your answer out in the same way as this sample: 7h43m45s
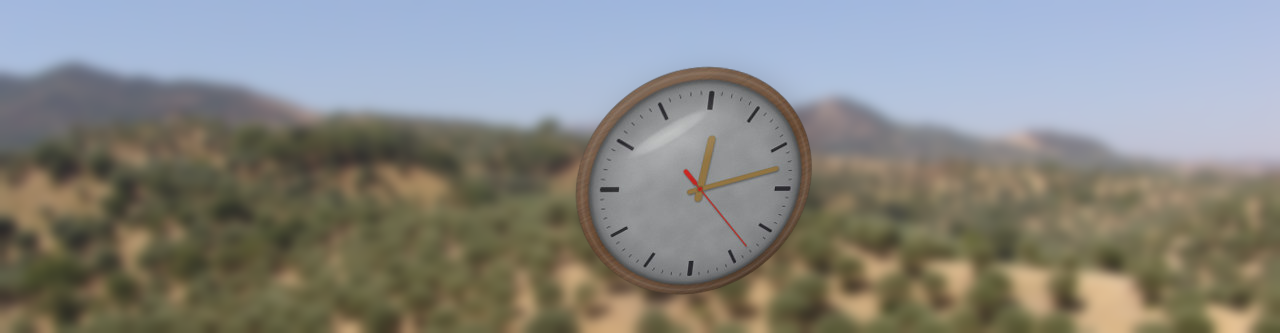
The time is 12h12m23s
